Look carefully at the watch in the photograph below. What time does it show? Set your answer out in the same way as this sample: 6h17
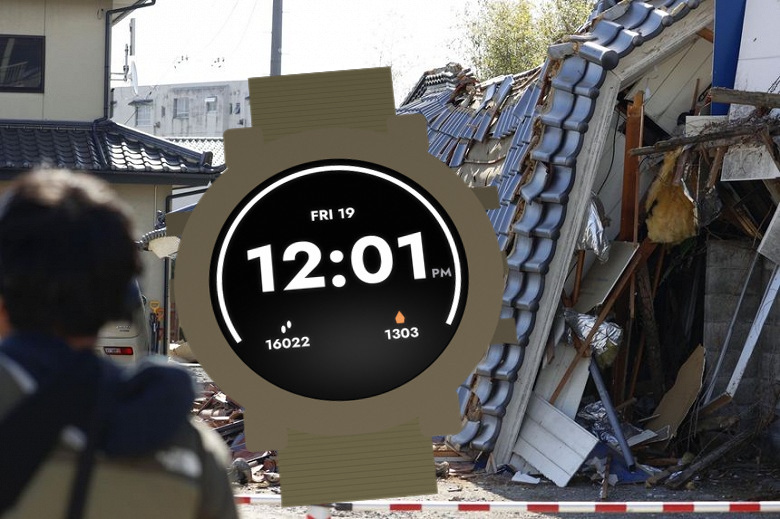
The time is 12h01
